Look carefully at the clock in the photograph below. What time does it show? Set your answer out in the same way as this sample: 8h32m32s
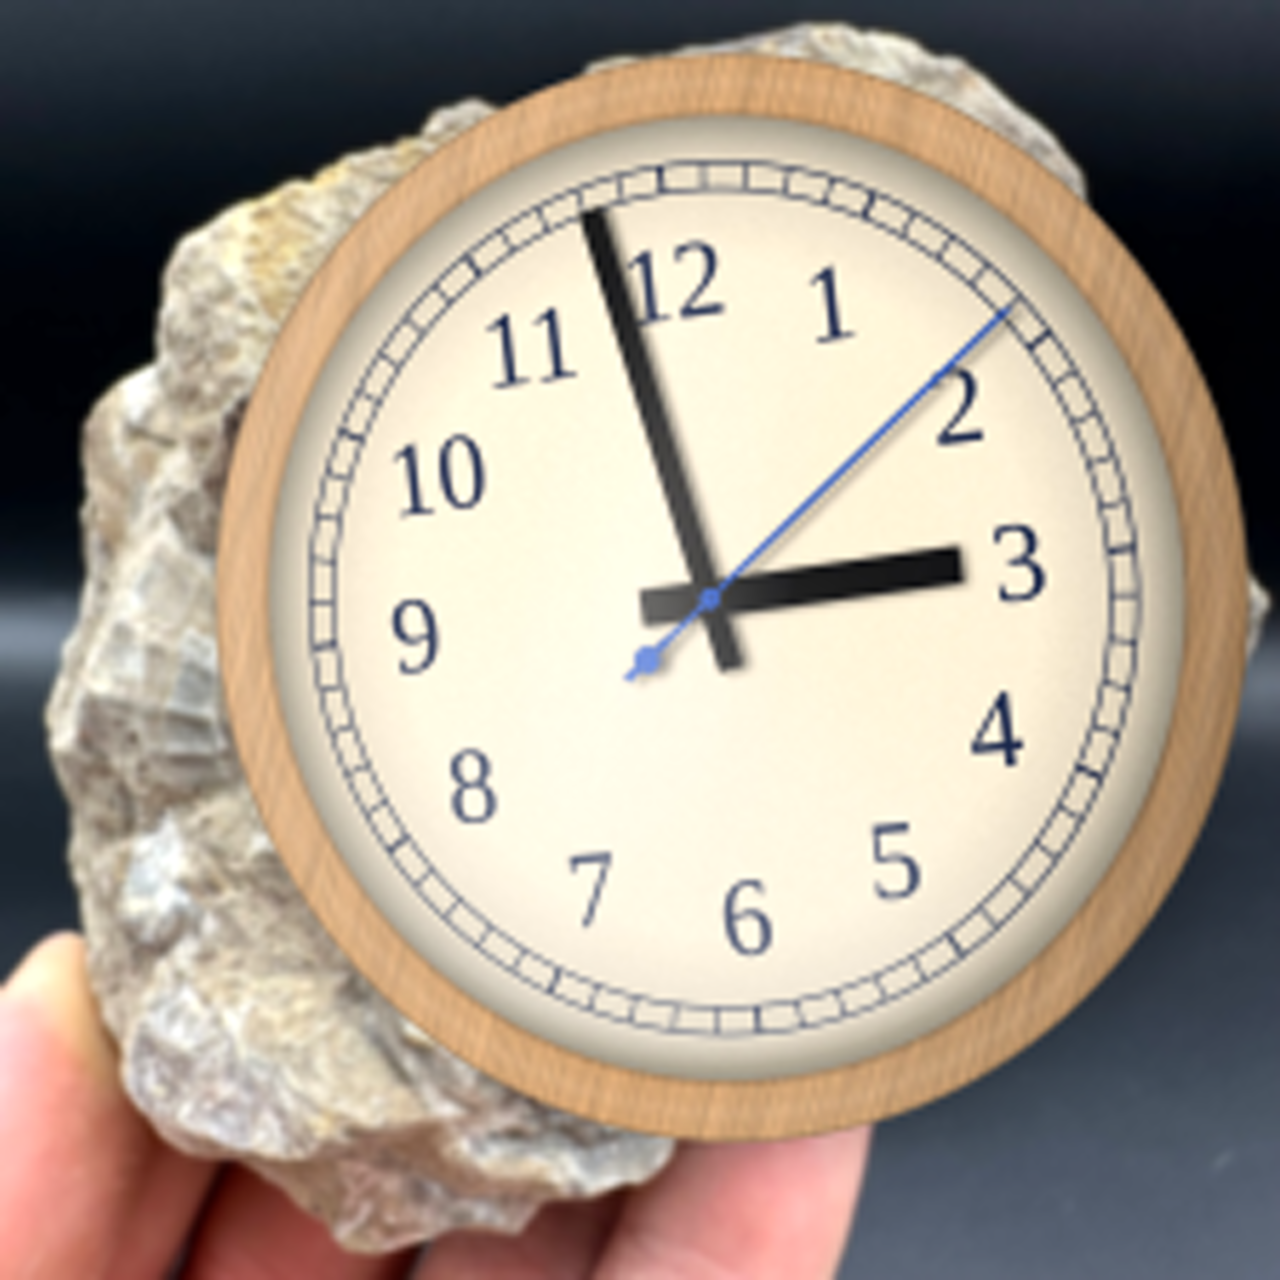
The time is 2h58m09s
